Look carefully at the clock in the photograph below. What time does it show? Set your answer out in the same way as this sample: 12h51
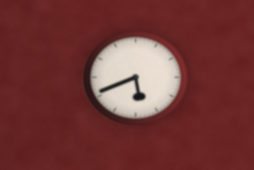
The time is 5h41
